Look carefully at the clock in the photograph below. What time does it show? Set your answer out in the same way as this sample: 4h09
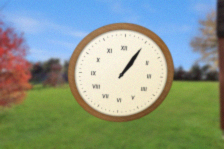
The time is 1h05
